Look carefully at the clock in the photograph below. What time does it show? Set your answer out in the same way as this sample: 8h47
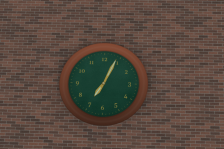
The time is 7h04
